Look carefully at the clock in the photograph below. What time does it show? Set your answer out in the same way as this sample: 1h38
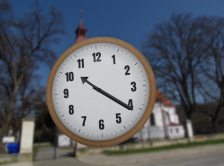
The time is 10h21
